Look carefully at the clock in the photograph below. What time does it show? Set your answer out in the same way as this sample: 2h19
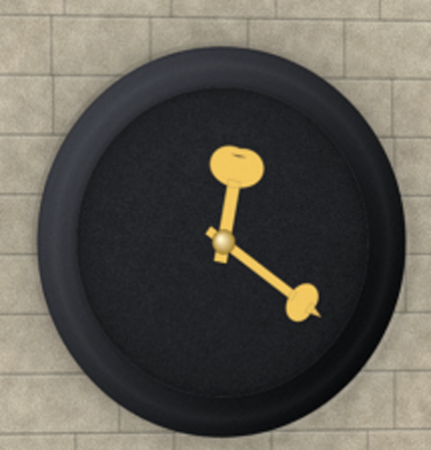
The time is 12h21
